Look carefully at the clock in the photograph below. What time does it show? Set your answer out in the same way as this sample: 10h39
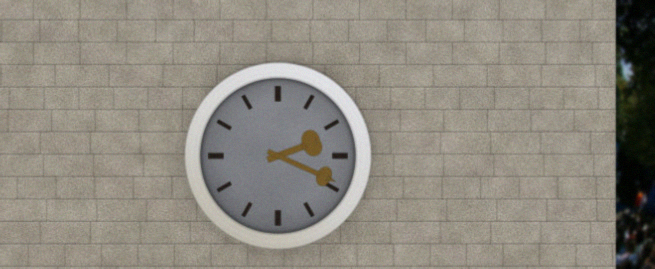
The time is 2h19
